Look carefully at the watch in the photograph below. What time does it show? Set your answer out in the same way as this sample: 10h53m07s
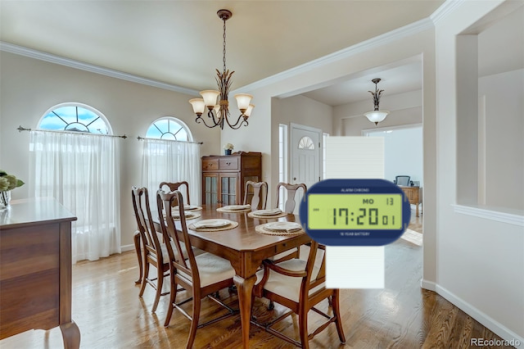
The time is 17h20m01s
